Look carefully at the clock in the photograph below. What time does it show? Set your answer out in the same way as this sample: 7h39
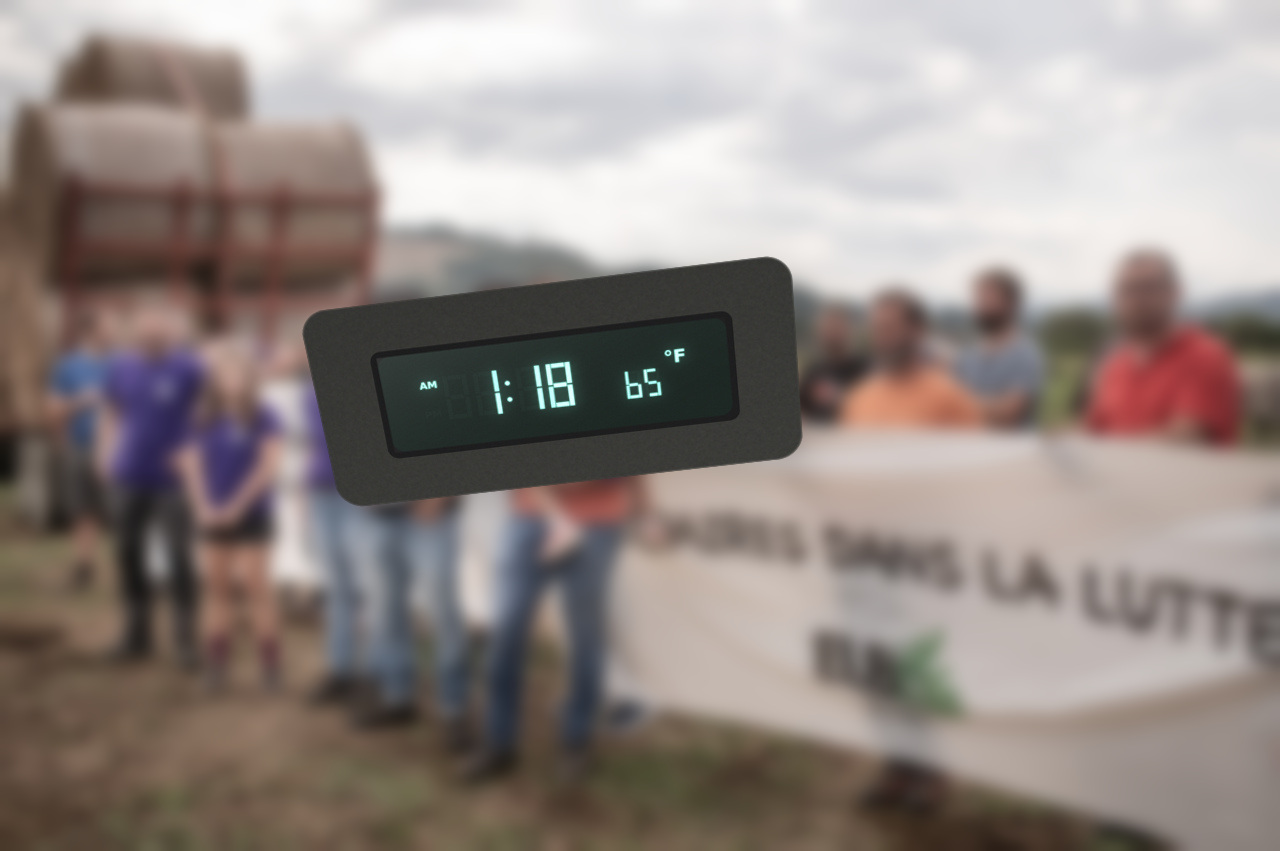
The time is 1h18
